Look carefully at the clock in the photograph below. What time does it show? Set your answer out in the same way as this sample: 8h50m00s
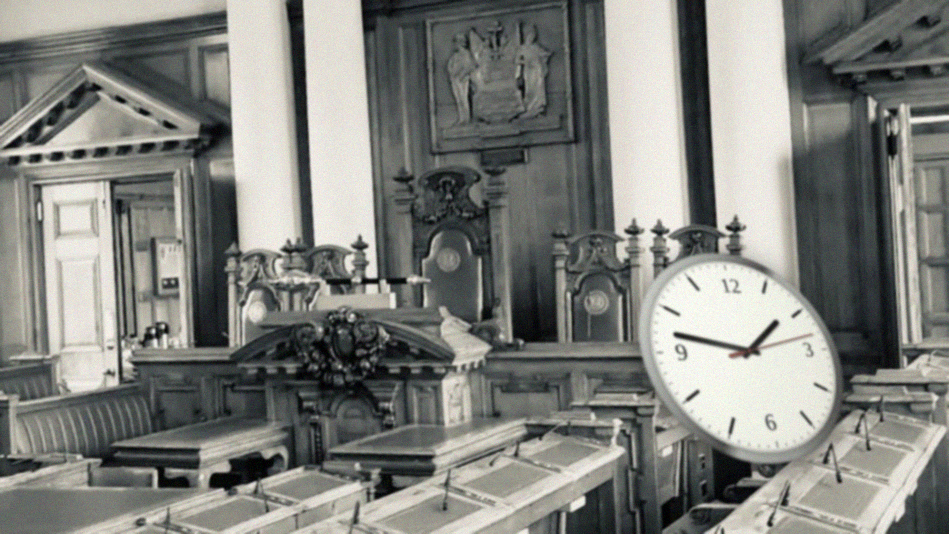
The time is 1h47m13s
